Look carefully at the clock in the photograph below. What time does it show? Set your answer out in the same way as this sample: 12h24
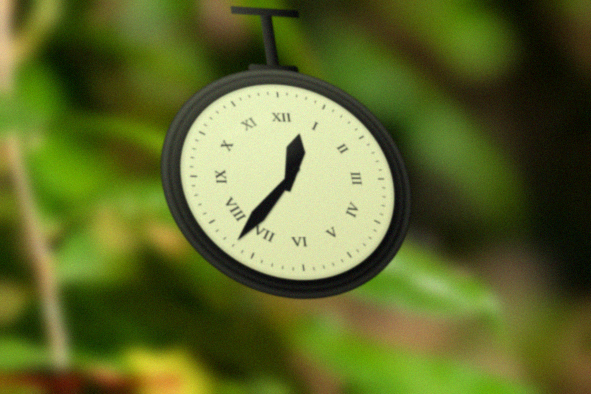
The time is 12h37
